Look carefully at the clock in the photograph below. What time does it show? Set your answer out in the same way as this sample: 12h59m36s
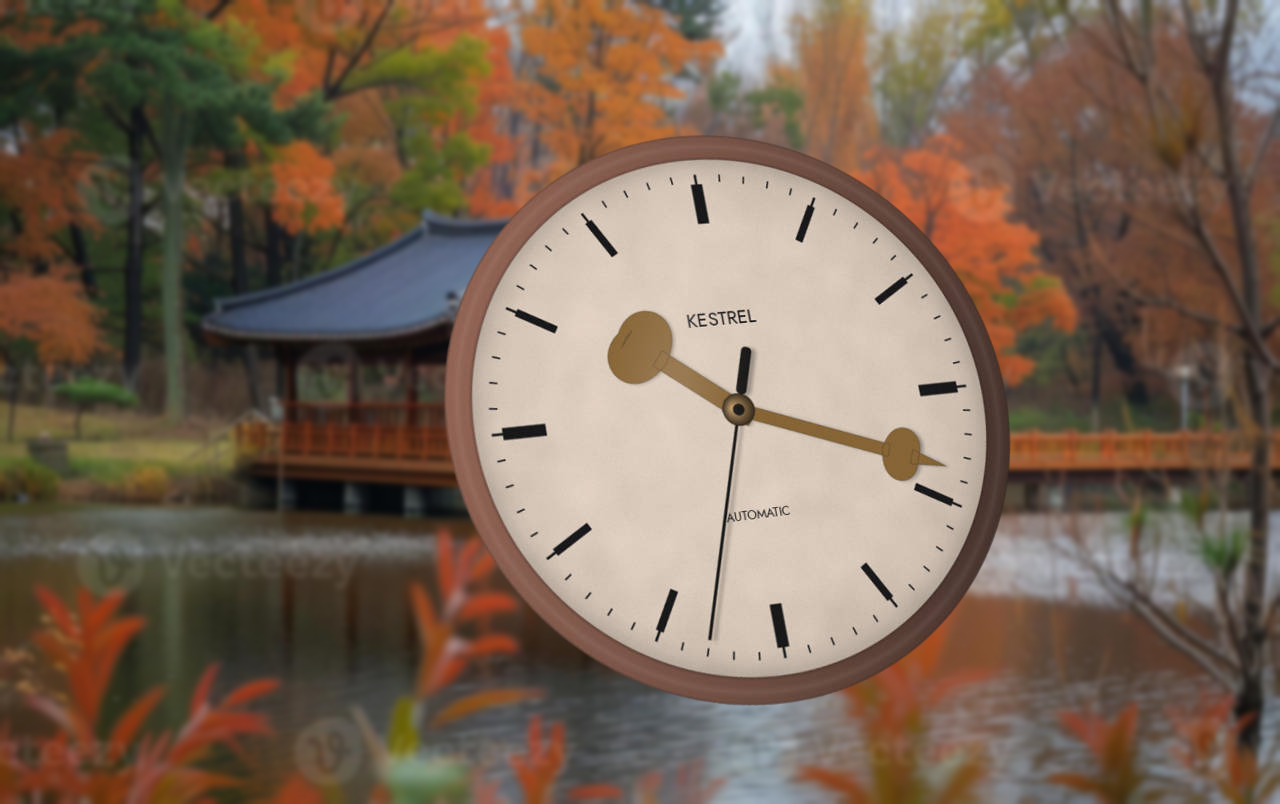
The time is 10h18m33s
